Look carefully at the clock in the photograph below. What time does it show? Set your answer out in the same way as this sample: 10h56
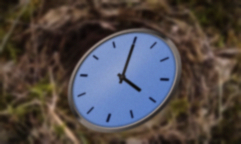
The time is 4h00
